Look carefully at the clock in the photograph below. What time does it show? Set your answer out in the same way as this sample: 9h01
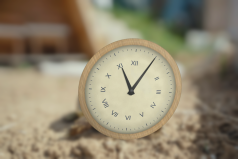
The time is 11h05
